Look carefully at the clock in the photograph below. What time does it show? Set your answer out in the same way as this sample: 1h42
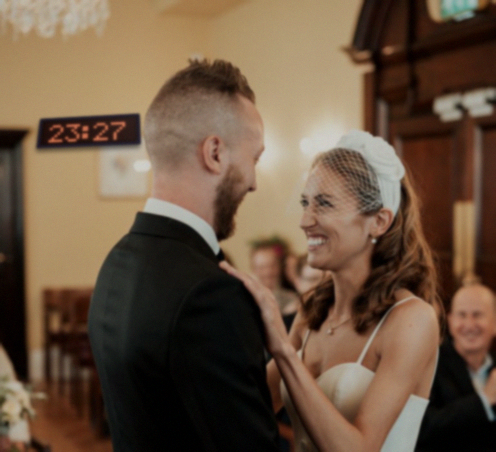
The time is 23h27
